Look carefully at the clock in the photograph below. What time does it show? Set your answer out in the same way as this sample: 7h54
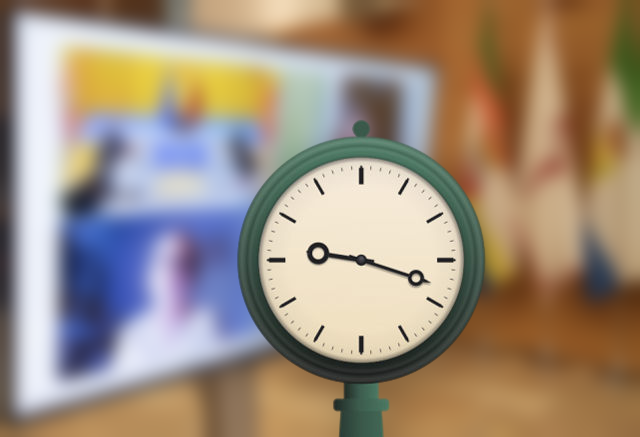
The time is 9h18
